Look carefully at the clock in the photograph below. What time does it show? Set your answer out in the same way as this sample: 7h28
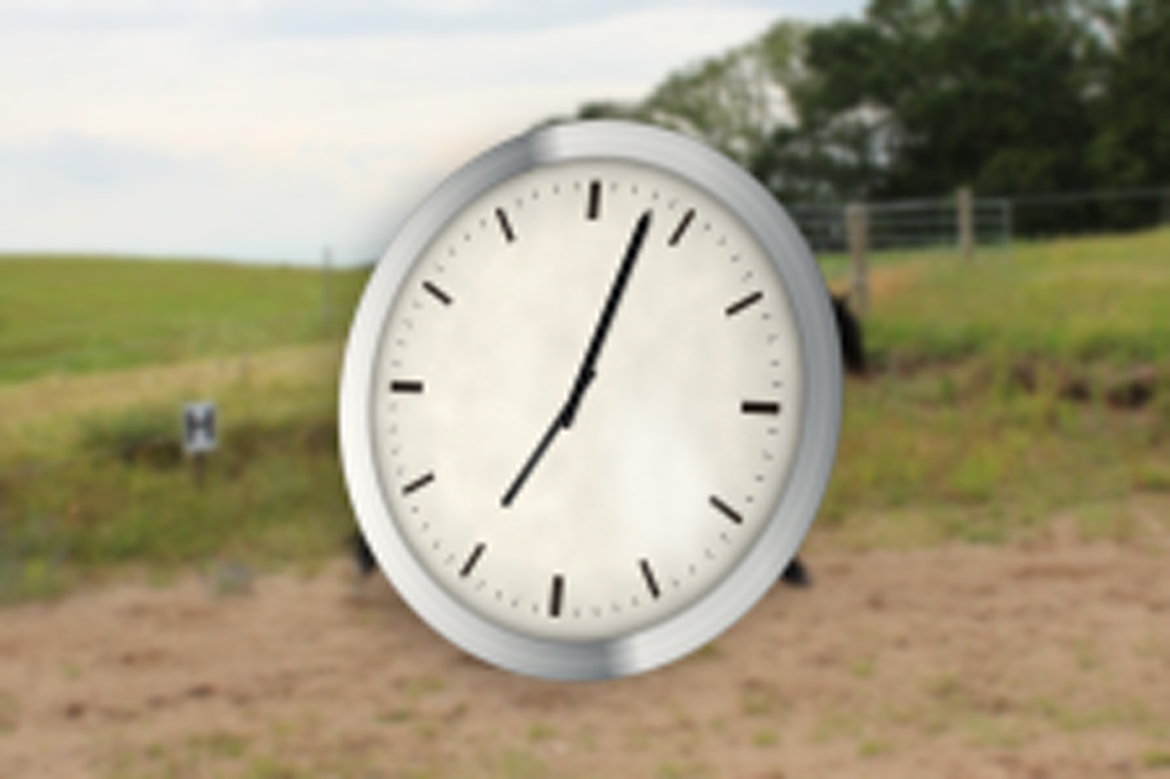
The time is 7h03
